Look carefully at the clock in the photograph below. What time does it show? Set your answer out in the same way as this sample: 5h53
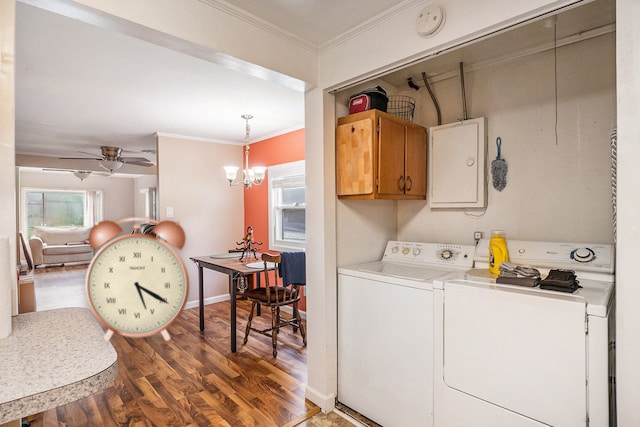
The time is 5h20
